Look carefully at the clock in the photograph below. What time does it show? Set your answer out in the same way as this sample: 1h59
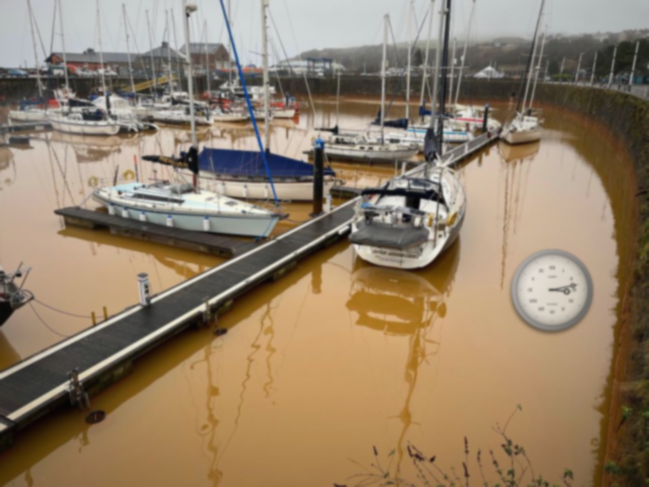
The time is 3h13
